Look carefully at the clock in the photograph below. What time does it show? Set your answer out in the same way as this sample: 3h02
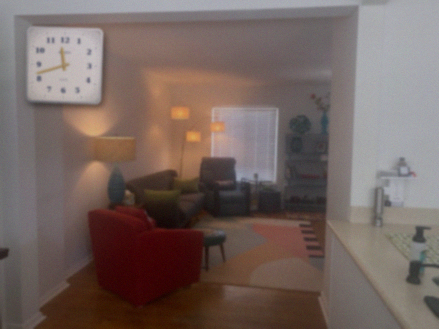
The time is 11h42
